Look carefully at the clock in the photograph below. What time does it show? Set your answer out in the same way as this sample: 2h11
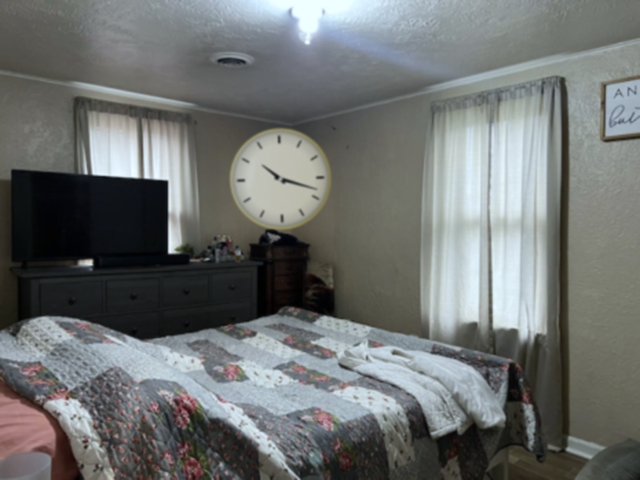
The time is 10h18
